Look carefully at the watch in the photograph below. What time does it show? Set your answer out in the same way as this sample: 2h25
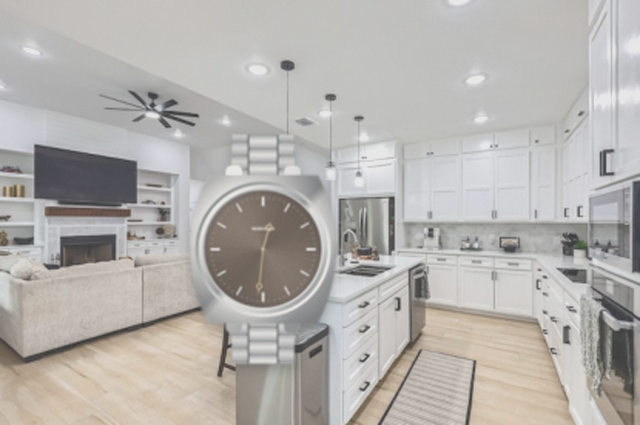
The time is 12h31
